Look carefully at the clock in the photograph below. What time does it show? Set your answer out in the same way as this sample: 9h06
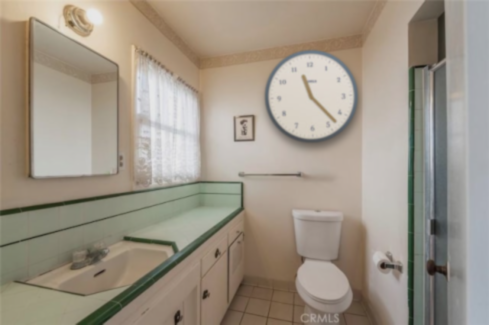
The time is 11h23
